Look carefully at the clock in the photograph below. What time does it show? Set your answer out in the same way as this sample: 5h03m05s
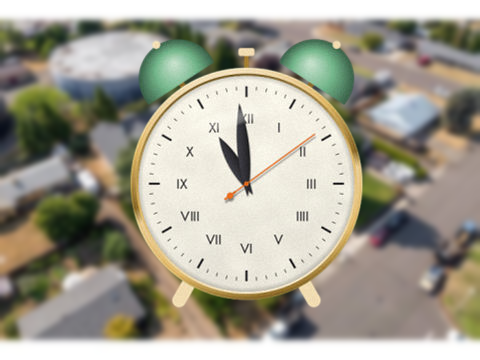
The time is 10h59m09s
